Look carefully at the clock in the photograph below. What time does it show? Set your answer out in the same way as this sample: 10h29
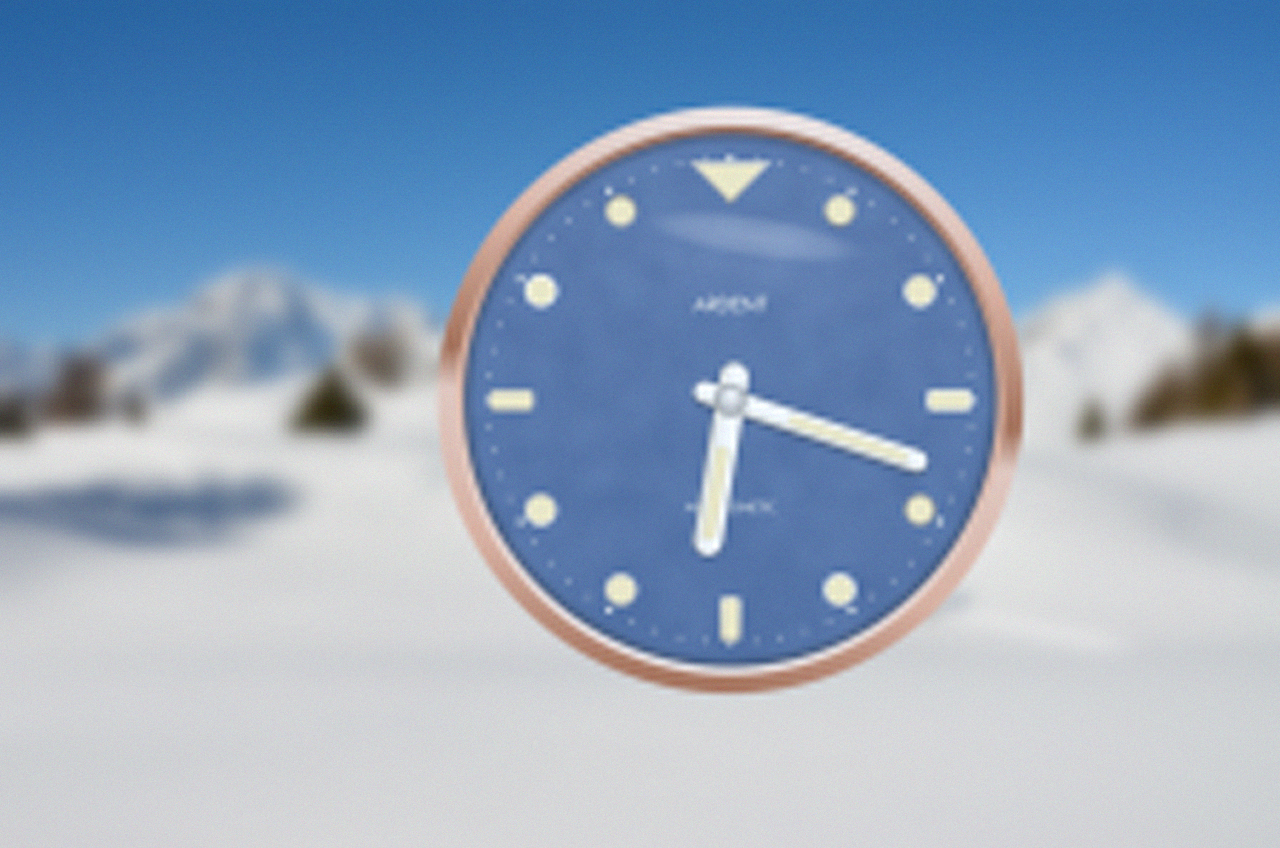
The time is 6h18
